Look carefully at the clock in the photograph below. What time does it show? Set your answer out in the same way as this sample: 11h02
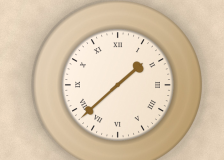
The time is 1h38
